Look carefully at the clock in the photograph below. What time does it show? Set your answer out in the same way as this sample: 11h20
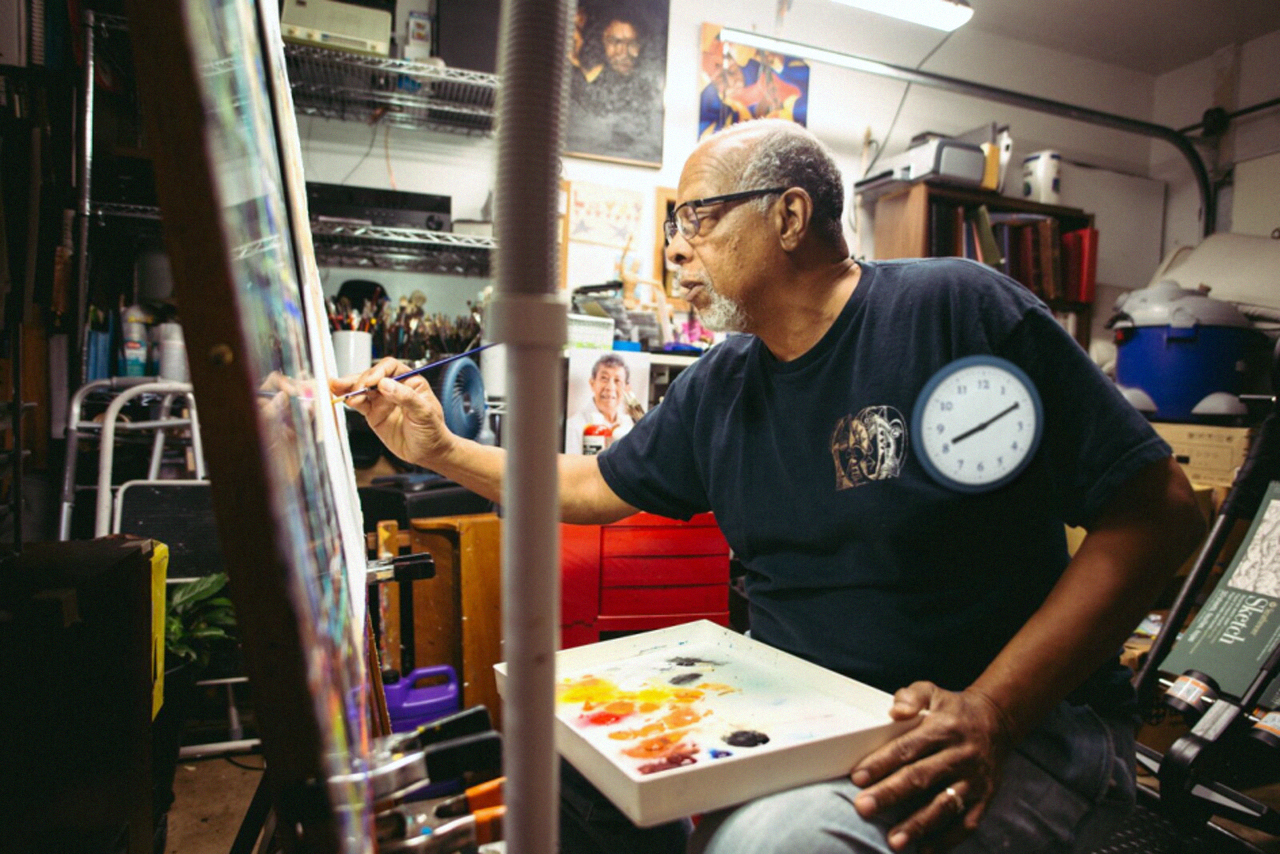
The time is 8h10
